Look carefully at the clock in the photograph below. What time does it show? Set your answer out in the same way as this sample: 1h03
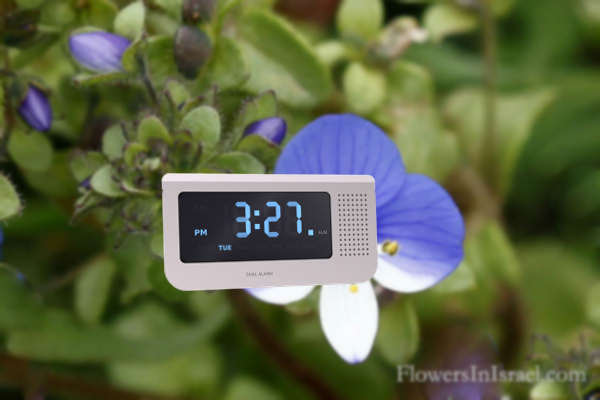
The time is 3h27
